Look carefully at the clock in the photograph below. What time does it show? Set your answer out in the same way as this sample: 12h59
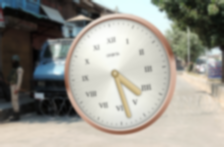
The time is 4h28
